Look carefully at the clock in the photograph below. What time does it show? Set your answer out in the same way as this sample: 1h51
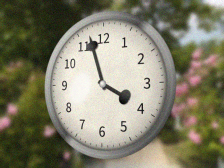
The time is 3h57
